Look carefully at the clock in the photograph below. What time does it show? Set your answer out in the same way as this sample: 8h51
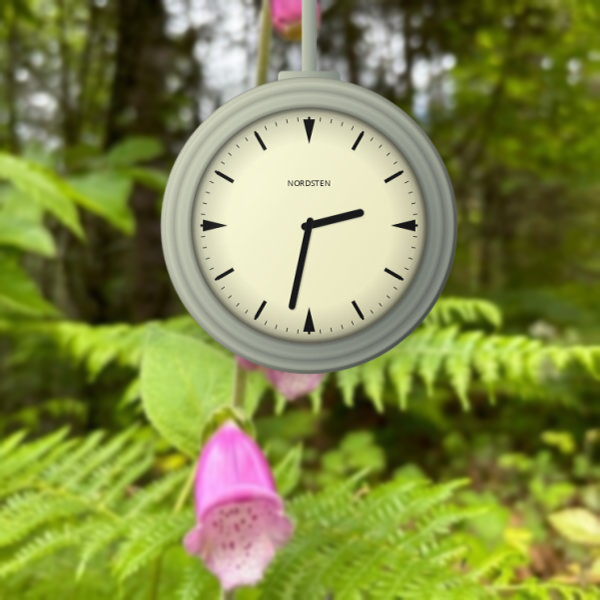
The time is 2h32
